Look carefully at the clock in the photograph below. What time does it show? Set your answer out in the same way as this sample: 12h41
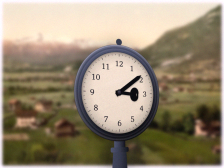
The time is 3h09
